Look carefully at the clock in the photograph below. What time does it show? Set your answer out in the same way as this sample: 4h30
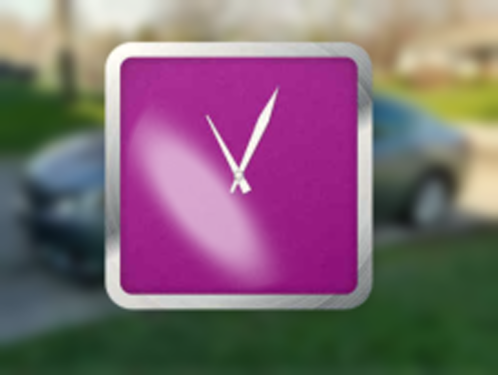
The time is 11h04
